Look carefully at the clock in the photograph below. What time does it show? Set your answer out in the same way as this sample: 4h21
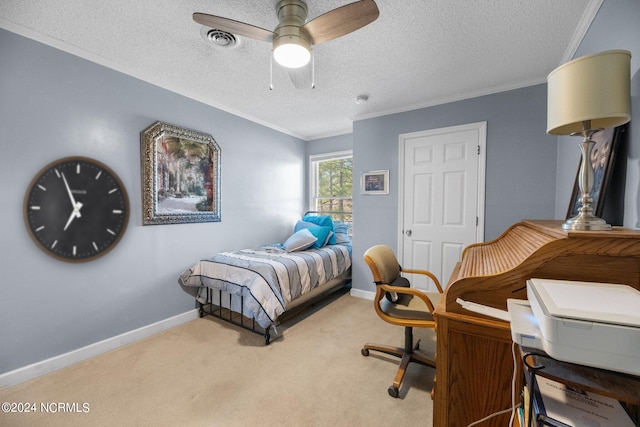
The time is 6h56
